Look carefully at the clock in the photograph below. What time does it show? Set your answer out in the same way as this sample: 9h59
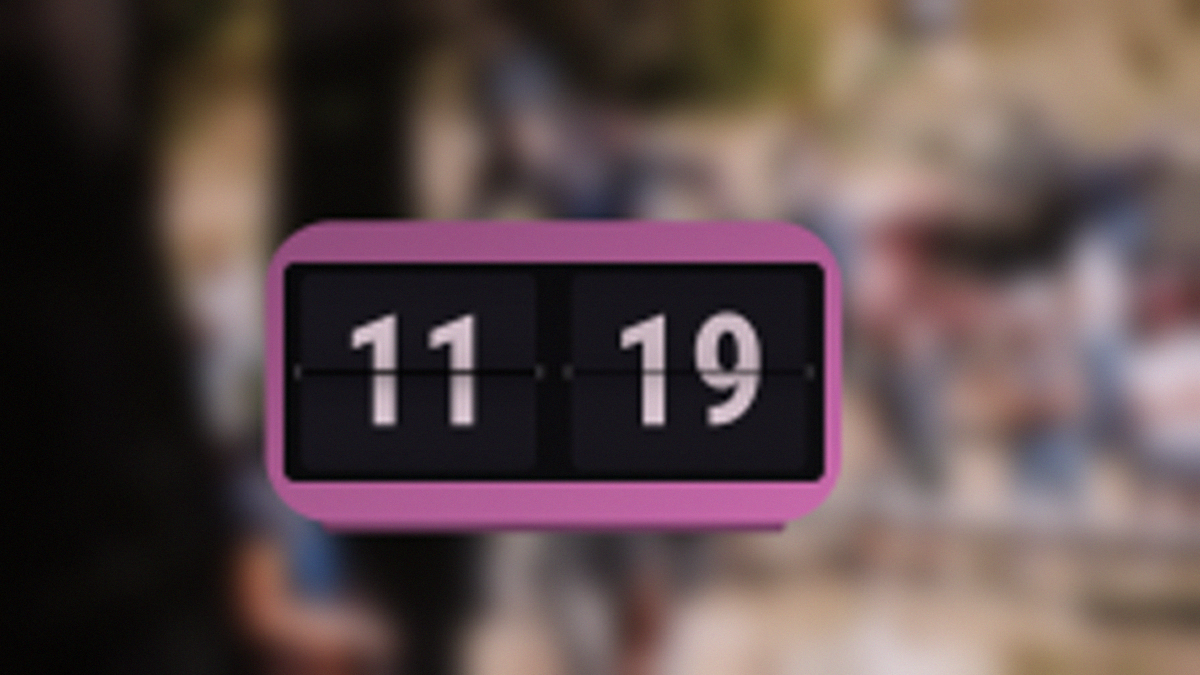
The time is 11h19
